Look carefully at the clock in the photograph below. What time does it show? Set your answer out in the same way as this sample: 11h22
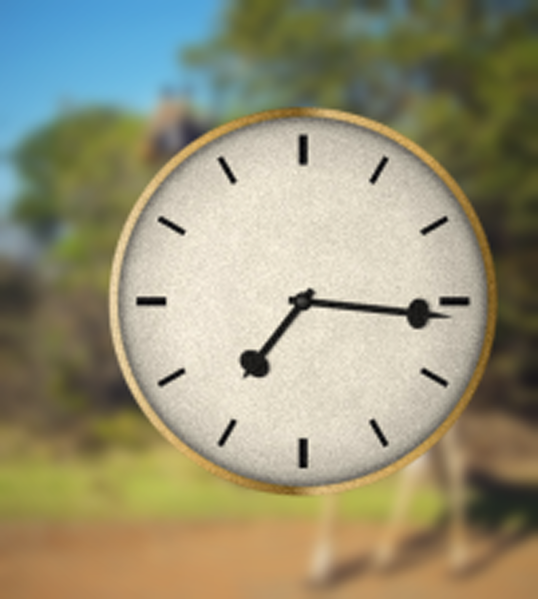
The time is 7h16
